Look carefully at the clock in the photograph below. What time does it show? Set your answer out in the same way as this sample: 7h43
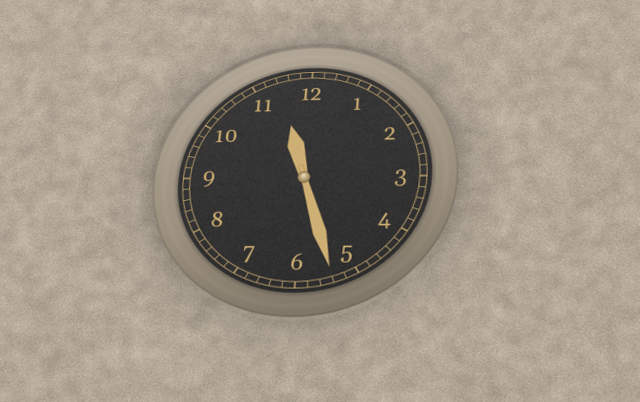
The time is 11h27
